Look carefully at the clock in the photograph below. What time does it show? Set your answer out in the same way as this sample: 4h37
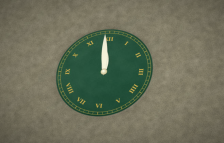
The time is 11h59
